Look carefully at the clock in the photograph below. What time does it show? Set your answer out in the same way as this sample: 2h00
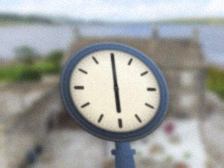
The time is 6h00
